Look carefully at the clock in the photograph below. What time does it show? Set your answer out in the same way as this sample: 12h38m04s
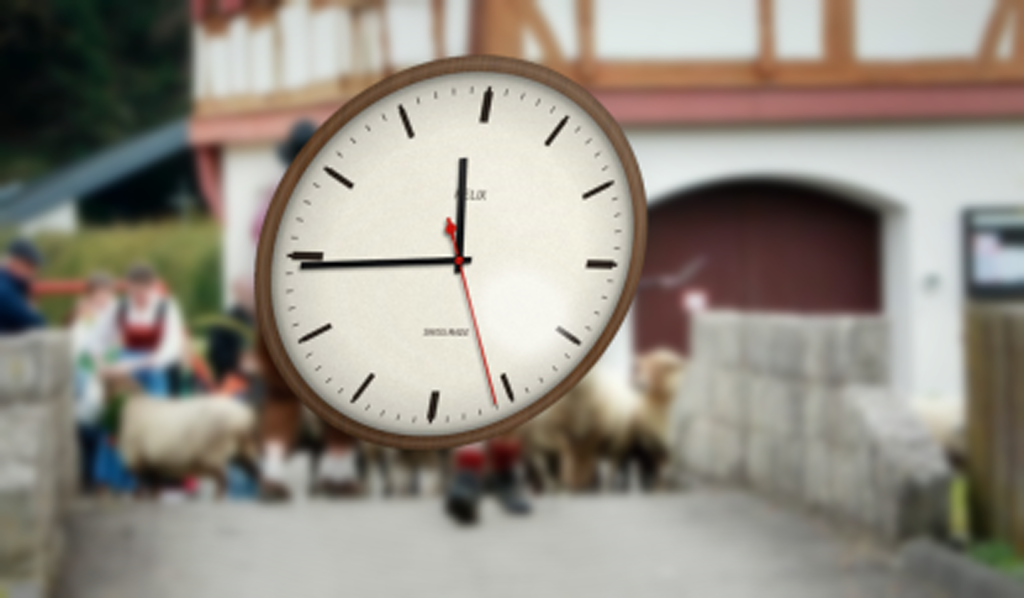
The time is 11h44m26s
